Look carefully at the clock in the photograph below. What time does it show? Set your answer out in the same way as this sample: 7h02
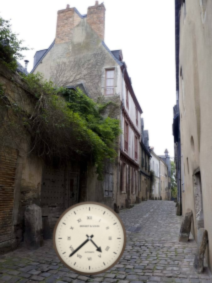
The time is 4h38
